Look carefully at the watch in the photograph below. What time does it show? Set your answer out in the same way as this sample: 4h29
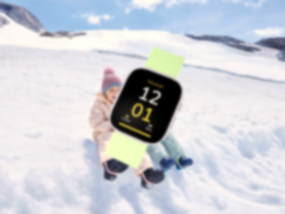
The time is 12h01
